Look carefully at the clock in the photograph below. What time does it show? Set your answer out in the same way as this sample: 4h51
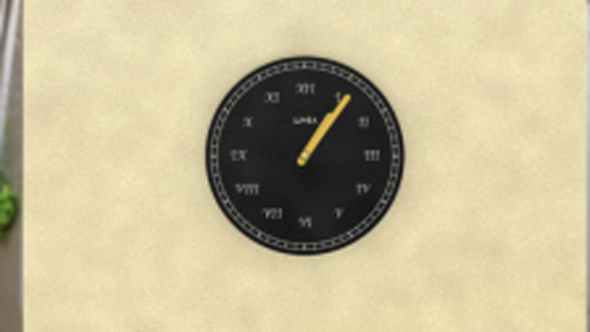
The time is 1h06
